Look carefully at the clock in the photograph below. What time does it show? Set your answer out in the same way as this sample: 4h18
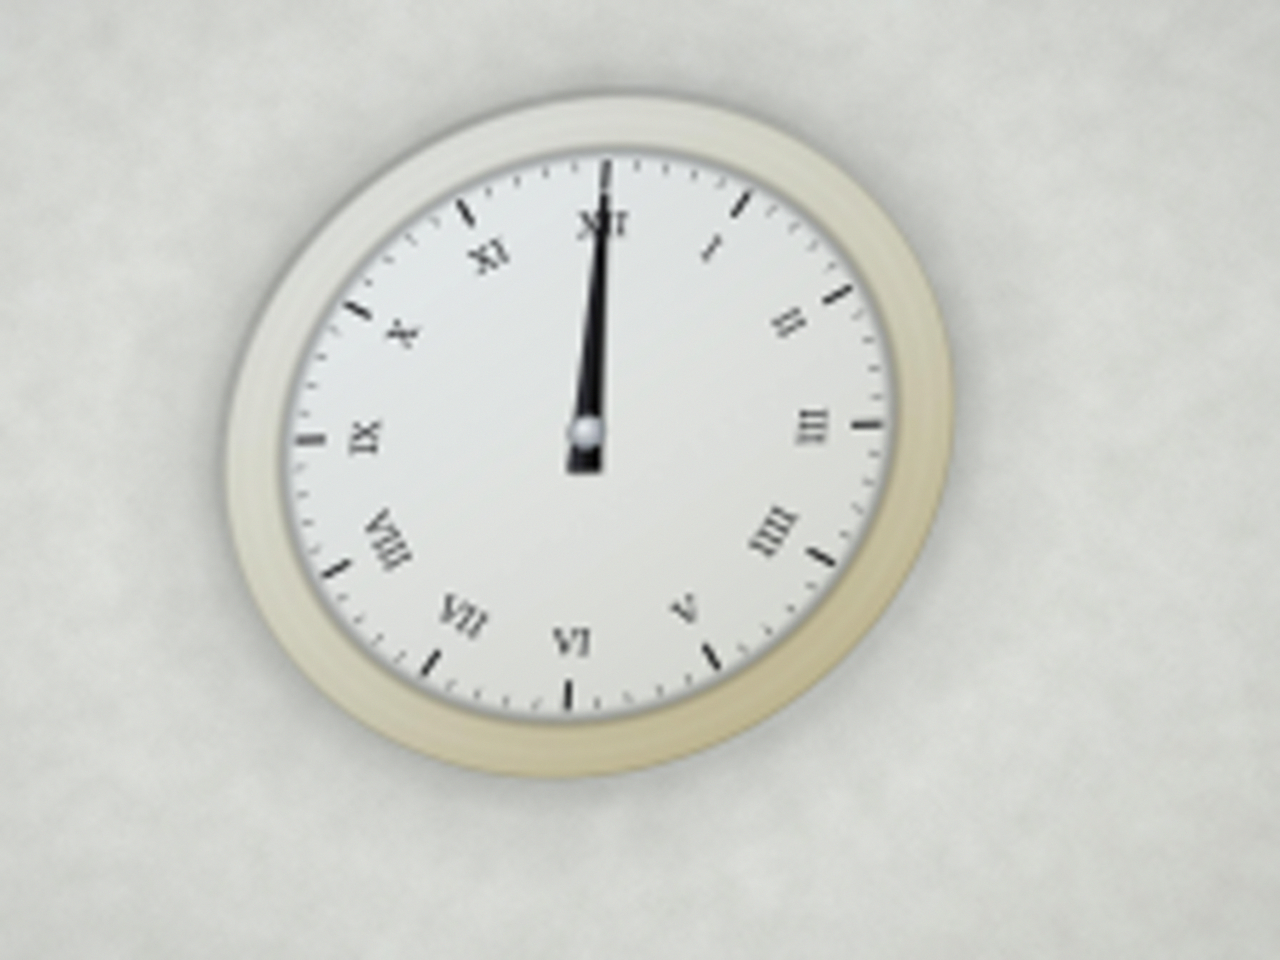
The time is 12h00
